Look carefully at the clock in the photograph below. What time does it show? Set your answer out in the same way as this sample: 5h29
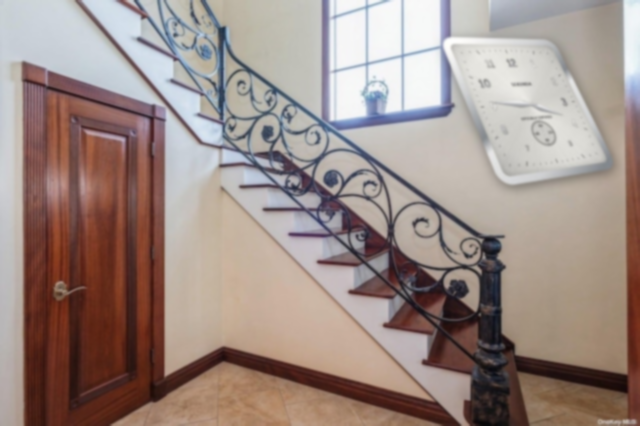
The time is 3h46
